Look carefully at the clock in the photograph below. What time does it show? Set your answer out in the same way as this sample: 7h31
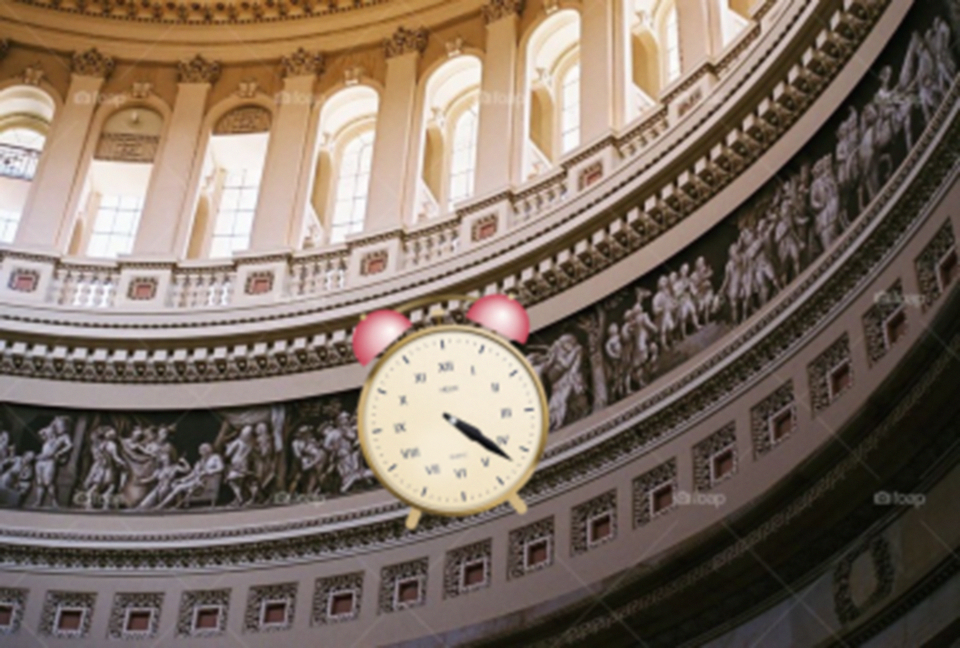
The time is 4h22
